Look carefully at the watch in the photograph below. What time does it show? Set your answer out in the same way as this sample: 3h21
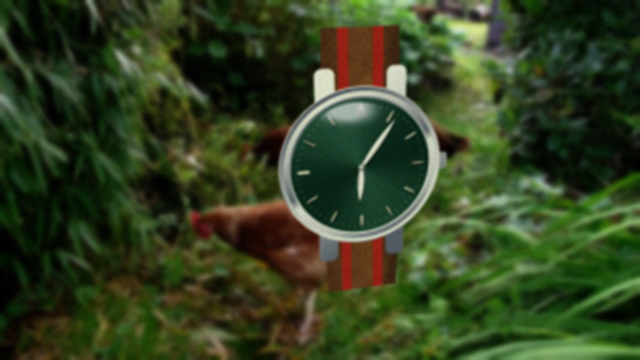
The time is 6h06
